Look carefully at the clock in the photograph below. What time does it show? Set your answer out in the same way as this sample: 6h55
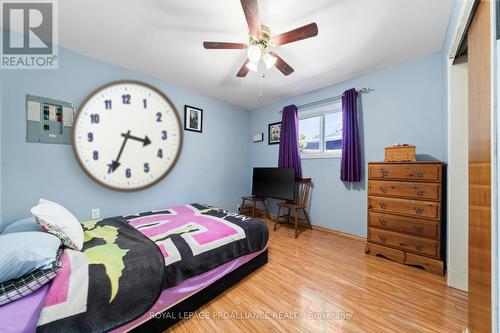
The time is 3h34
